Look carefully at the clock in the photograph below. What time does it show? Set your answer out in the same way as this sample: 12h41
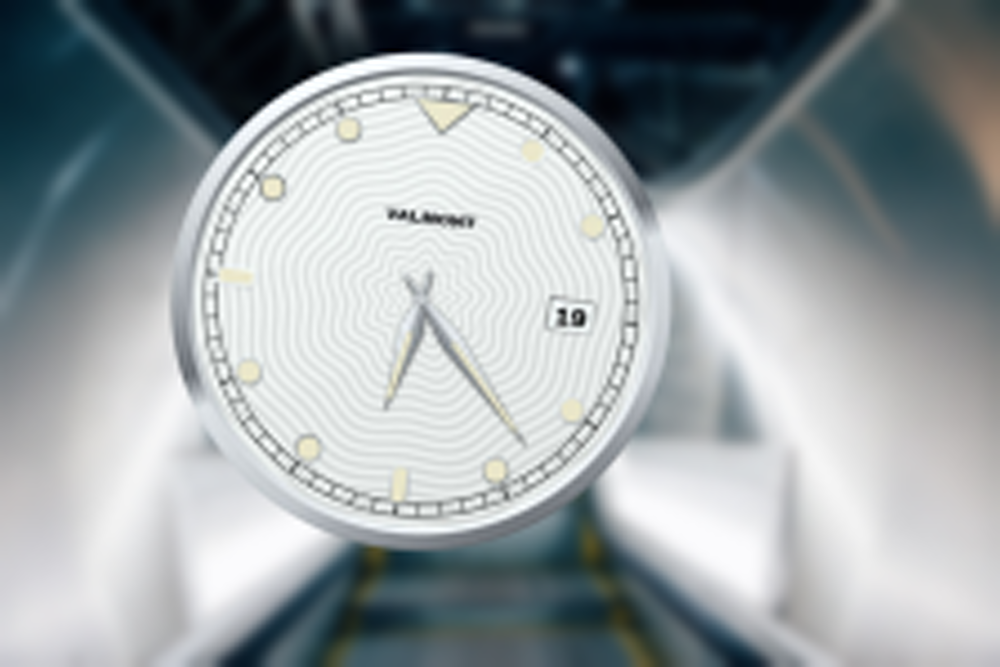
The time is 6h23
